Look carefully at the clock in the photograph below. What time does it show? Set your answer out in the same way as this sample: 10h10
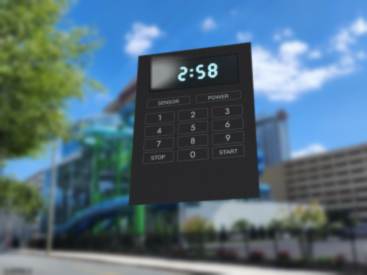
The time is 2h58
